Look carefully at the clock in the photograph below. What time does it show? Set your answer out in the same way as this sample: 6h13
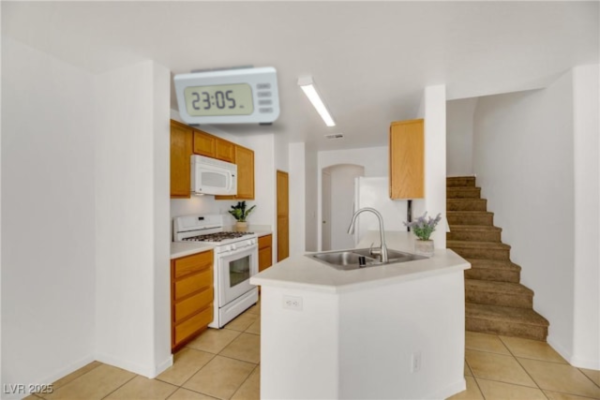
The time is 23h05
